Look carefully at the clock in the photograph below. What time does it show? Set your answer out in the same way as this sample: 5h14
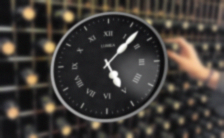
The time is 5h07
